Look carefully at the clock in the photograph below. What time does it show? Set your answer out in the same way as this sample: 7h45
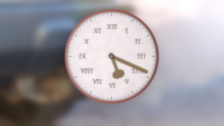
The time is 5h19
